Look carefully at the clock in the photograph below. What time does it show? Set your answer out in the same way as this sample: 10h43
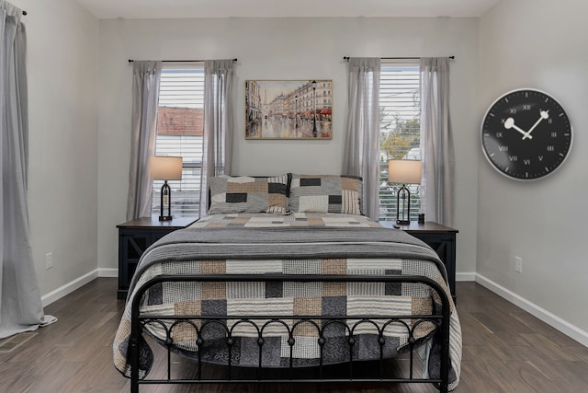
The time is 10h07
